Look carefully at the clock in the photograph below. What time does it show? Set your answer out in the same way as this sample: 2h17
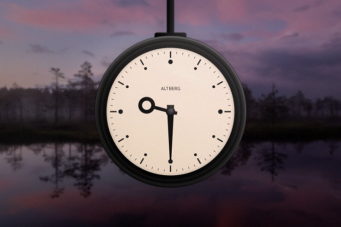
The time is 9h30
